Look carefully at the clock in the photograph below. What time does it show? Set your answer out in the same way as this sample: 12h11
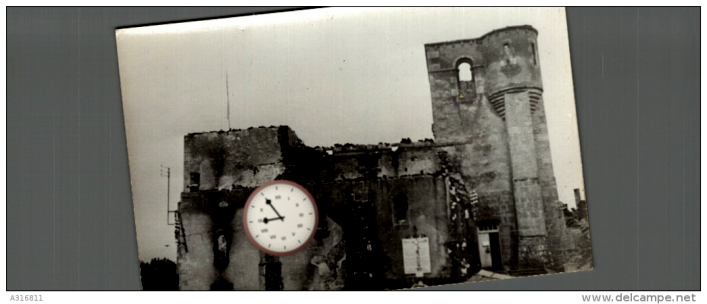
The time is 8h55
